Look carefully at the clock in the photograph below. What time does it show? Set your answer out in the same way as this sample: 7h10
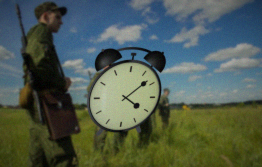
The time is 4h08
